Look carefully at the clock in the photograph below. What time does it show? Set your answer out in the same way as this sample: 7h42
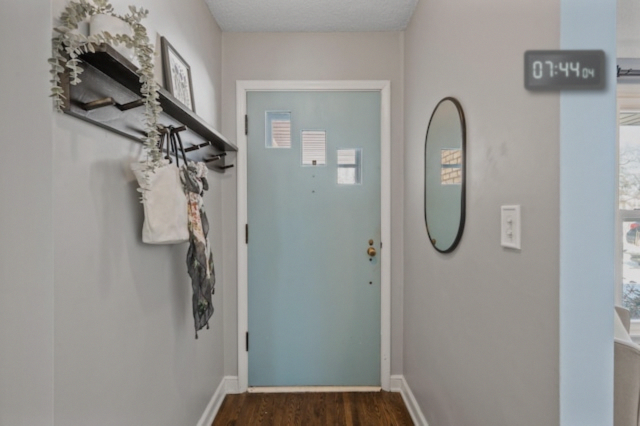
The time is 7h44
